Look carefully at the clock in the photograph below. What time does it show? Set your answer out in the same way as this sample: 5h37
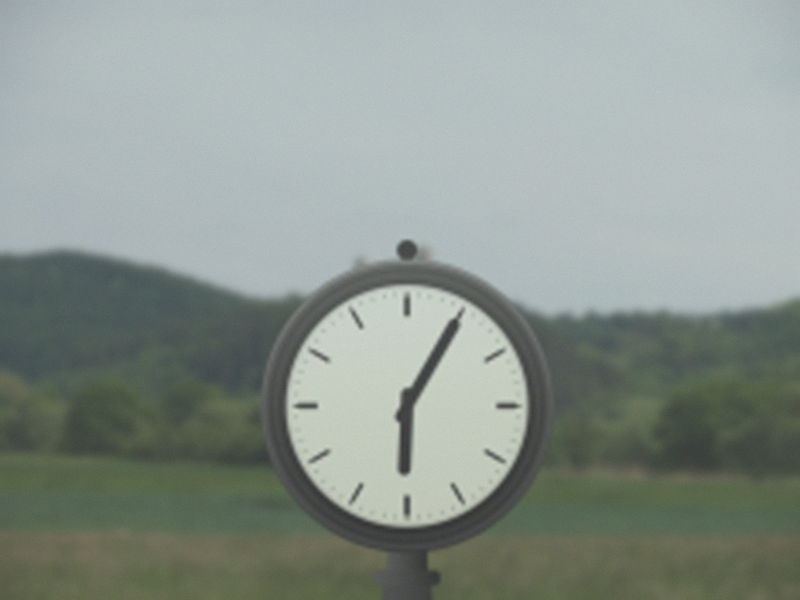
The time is 6h05
